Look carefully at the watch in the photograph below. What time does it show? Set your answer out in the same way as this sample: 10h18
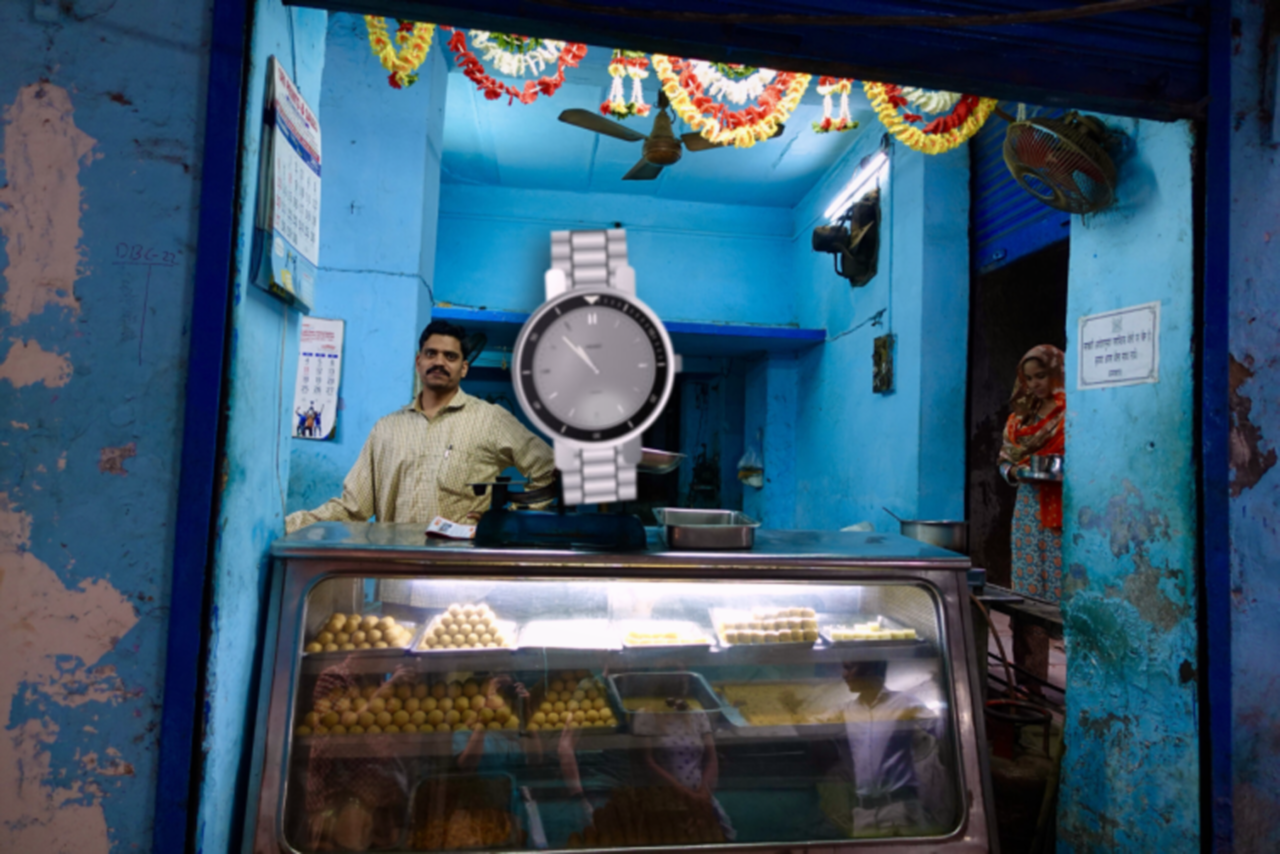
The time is 10h53
